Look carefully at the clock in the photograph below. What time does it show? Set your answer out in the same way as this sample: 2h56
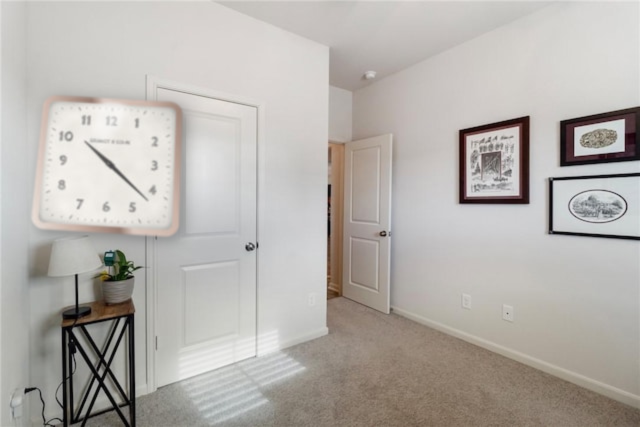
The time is 10h22
